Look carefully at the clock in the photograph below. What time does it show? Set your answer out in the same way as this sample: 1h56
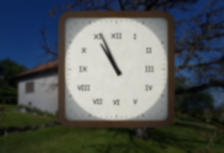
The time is 10h56
